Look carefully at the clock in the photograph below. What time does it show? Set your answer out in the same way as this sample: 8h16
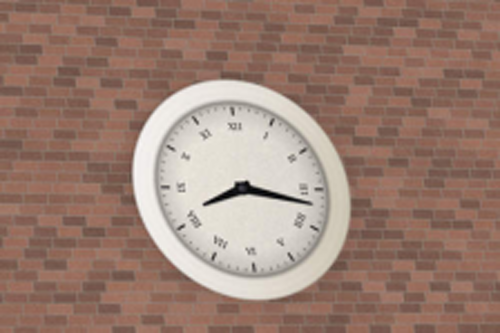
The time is 8h17
